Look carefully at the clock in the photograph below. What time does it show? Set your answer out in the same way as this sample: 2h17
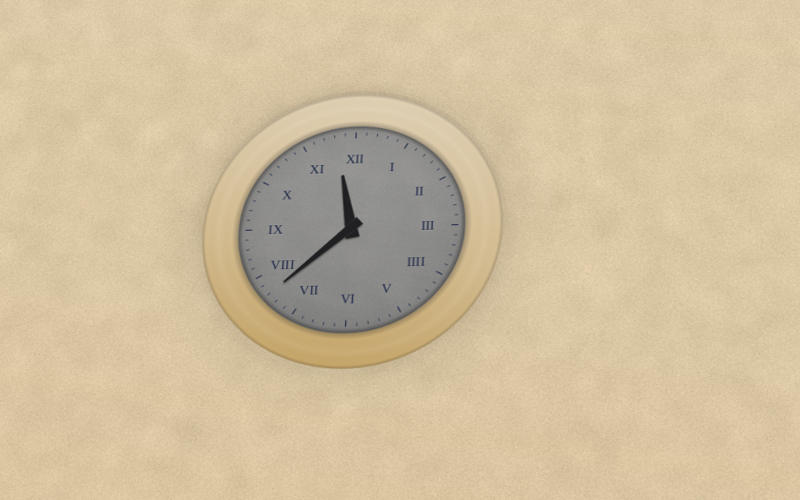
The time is 11h38
